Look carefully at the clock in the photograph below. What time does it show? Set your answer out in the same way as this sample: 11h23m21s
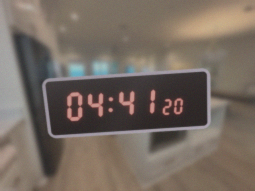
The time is 4h41m20s
